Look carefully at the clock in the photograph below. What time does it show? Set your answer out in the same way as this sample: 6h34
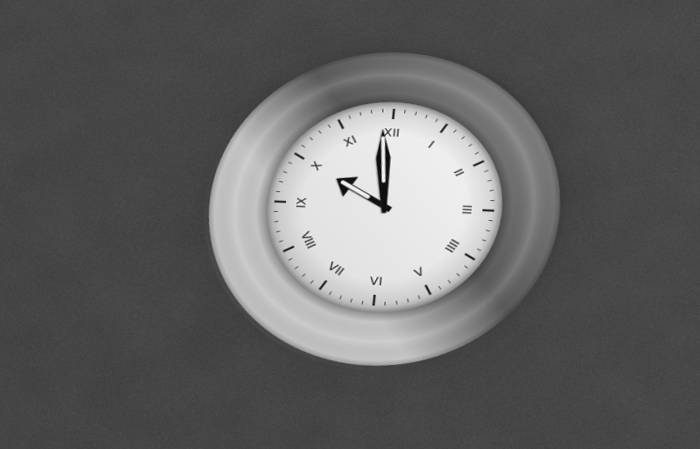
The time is 9h59
